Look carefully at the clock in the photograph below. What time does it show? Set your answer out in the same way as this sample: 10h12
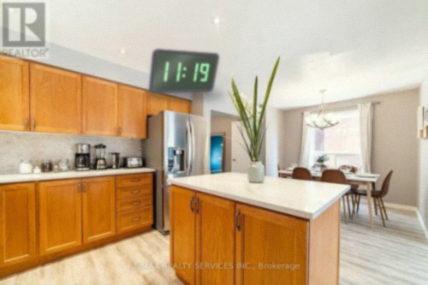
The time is 11h19
